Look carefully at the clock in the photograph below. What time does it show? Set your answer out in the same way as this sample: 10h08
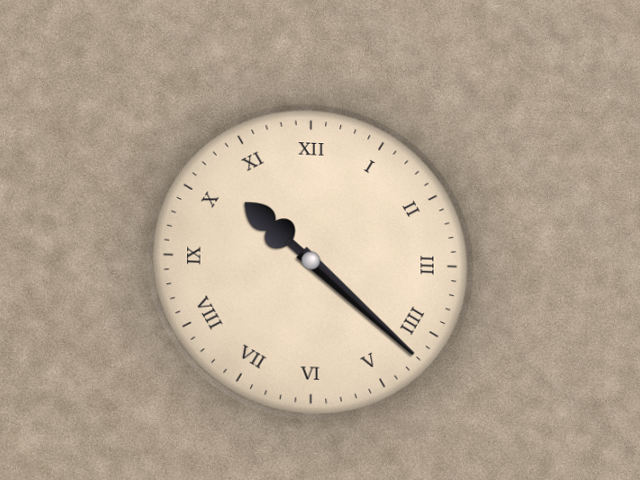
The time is 10h22
